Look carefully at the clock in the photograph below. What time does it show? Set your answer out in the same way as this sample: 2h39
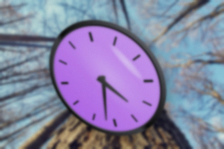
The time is 4h32
